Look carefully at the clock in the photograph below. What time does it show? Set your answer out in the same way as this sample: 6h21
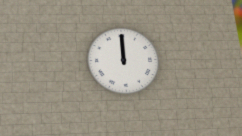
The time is 12h00
